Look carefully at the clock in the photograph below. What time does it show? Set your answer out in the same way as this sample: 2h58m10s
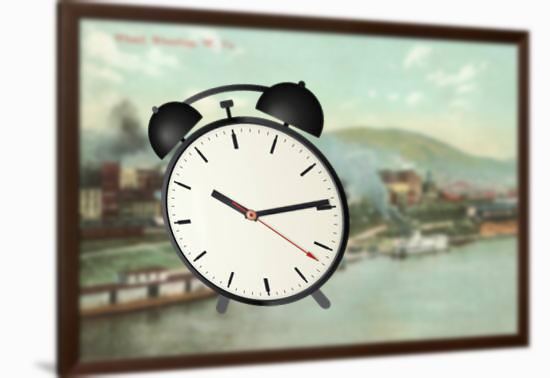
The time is 10h14m22s
